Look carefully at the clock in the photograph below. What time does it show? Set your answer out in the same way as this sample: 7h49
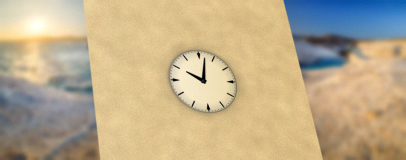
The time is 10h02
